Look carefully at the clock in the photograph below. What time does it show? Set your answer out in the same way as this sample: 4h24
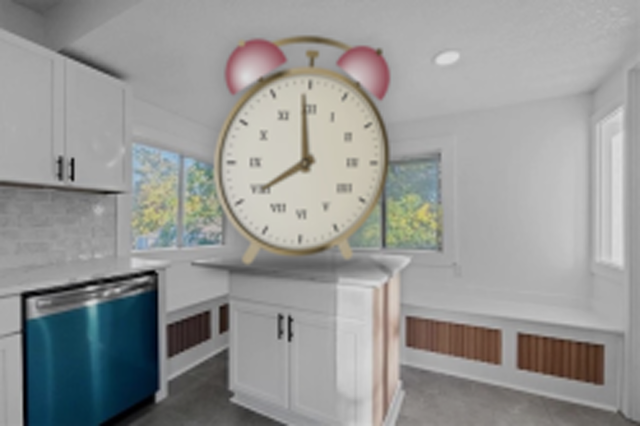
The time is 7h59
